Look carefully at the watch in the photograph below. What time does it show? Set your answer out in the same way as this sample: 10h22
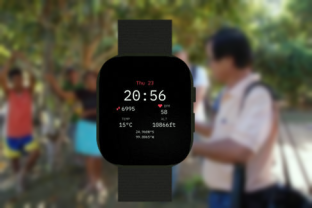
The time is 20h56
